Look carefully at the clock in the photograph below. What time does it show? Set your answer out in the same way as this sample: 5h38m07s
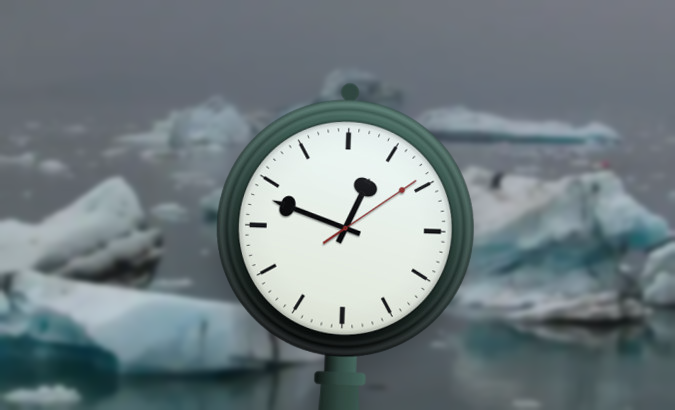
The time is 12h48m09s
